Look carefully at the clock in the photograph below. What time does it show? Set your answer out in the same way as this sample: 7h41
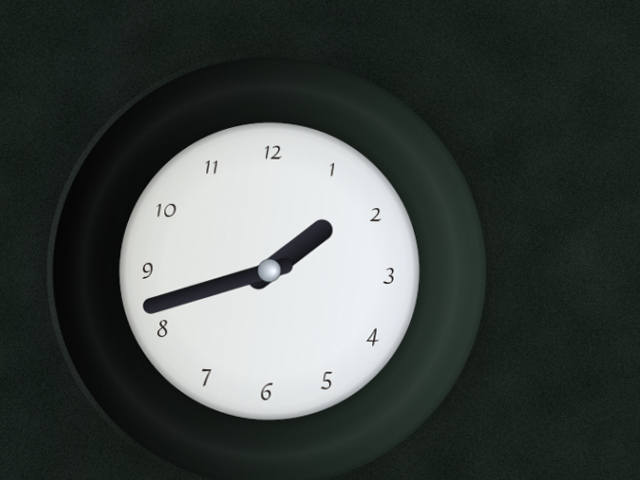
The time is 1h42
